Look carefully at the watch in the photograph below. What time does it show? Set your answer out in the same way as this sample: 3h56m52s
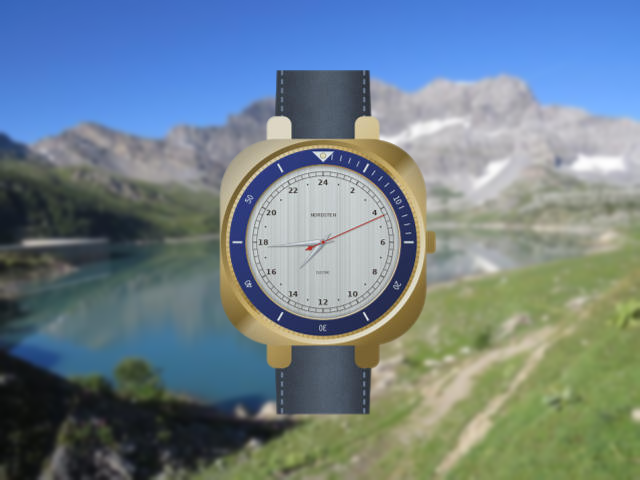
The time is 14h44m11s
